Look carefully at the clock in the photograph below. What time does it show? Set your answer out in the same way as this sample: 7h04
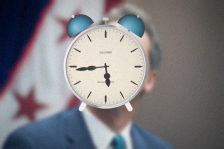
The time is 5h44
